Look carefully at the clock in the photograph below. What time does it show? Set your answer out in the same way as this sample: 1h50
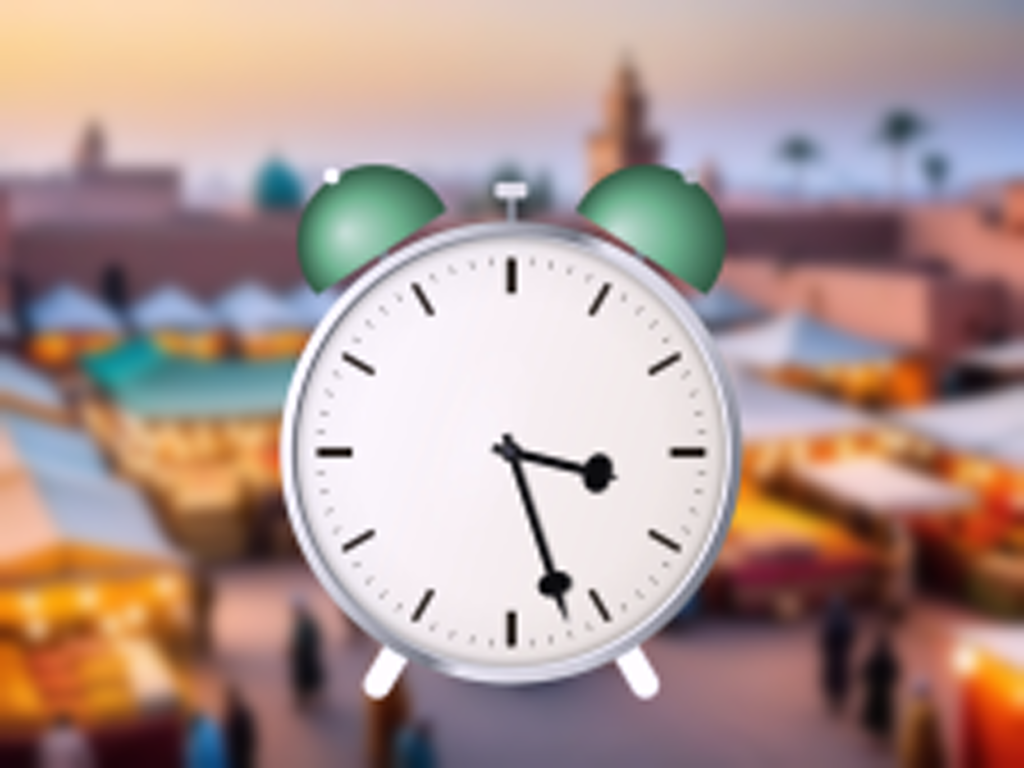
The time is 3h27
